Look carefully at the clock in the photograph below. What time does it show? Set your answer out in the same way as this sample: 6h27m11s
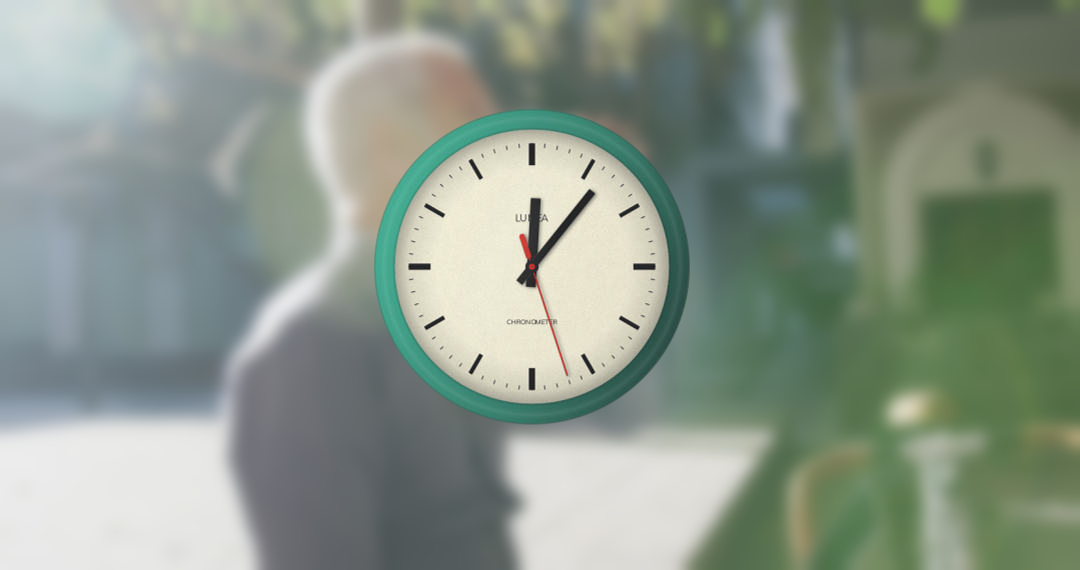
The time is 12h06m27s
